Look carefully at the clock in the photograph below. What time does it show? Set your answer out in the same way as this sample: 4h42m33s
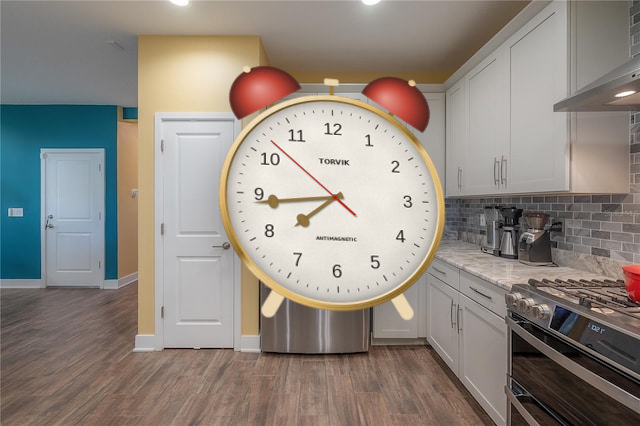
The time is 7h43m52s
